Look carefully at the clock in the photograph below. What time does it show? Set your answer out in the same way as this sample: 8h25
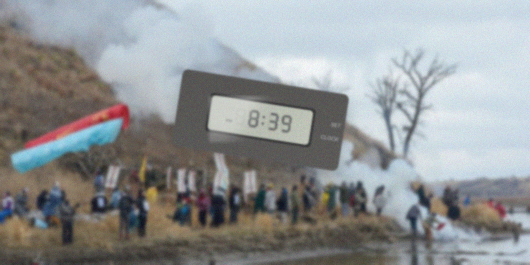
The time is 8h39
